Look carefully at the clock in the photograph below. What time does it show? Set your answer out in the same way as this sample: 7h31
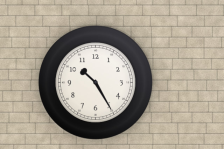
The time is 10h25
